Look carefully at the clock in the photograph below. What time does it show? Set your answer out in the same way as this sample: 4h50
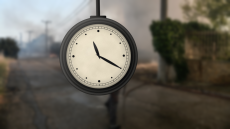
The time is 11h20
